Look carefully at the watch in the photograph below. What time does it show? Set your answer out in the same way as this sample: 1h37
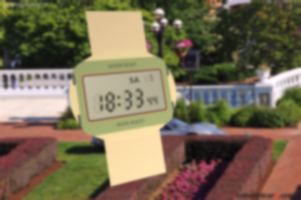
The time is 18h33
